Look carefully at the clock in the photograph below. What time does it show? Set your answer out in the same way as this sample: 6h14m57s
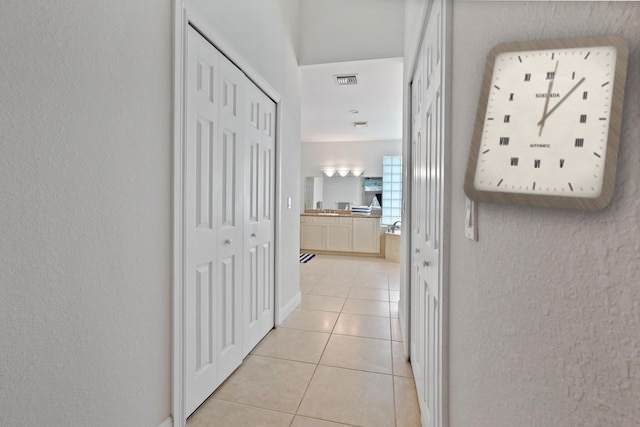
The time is 12h07m01s
